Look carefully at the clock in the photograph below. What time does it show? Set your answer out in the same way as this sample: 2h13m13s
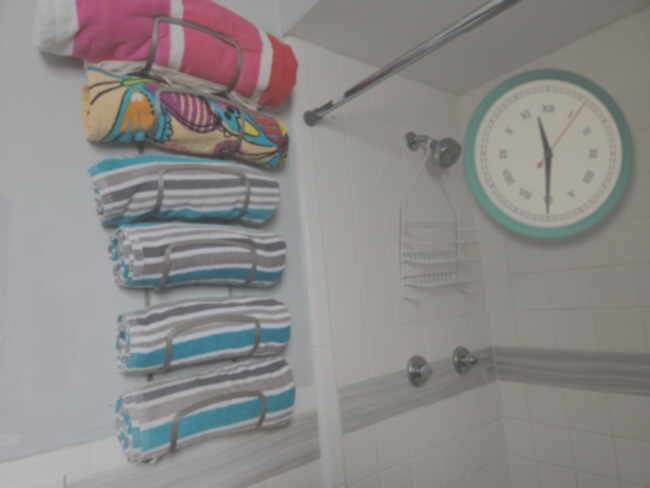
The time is 11h30m06s
